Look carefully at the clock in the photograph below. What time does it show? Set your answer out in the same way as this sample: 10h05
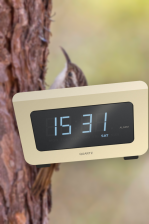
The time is 15h31
